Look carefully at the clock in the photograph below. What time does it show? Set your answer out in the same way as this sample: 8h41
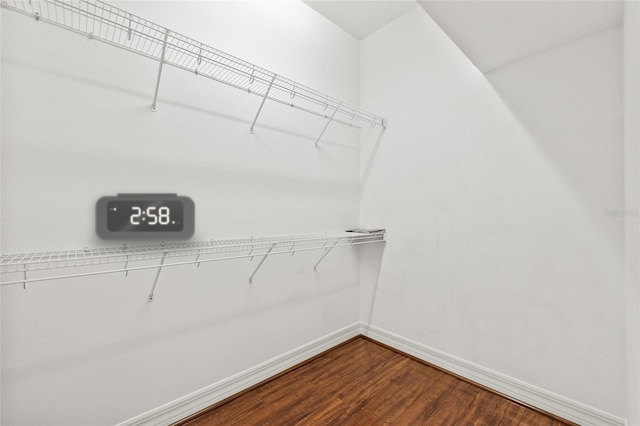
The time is 2h58
